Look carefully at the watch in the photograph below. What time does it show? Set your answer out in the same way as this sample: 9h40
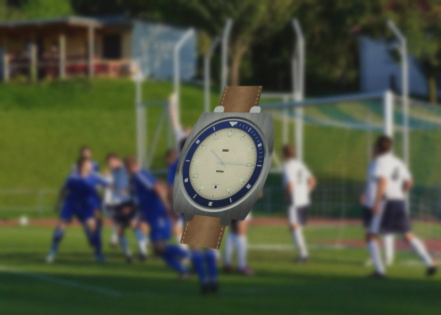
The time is 10h15
